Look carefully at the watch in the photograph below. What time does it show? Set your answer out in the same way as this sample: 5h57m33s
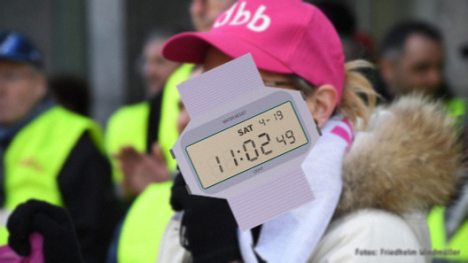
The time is 11h02m49s
